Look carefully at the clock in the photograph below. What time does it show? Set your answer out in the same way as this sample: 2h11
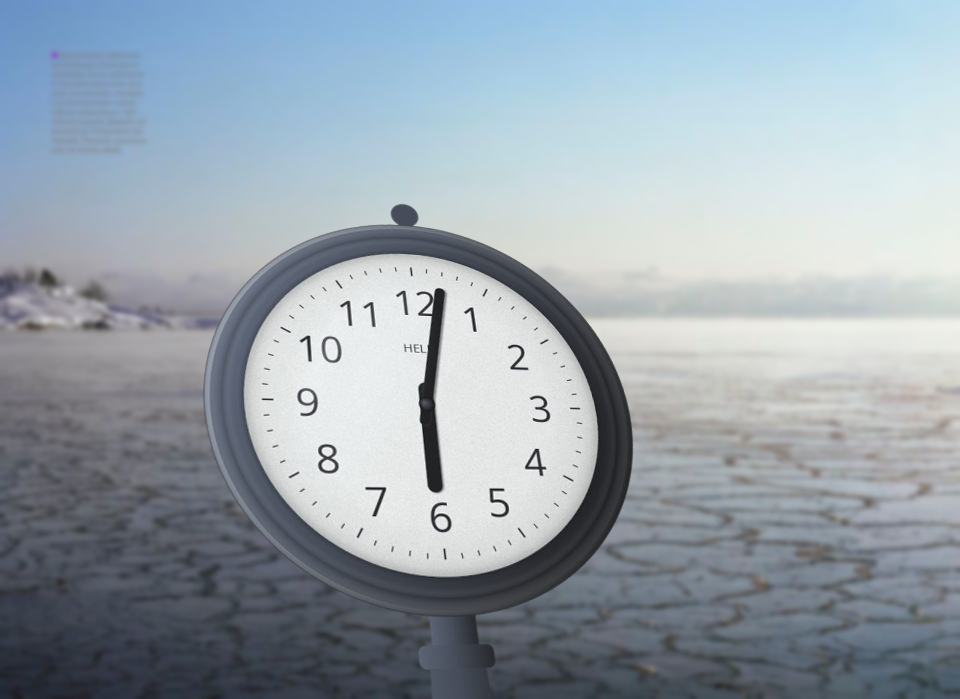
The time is 6h02
